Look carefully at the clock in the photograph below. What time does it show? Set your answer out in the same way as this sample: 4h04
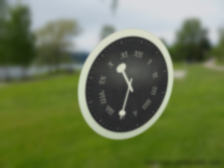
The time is 10h30
